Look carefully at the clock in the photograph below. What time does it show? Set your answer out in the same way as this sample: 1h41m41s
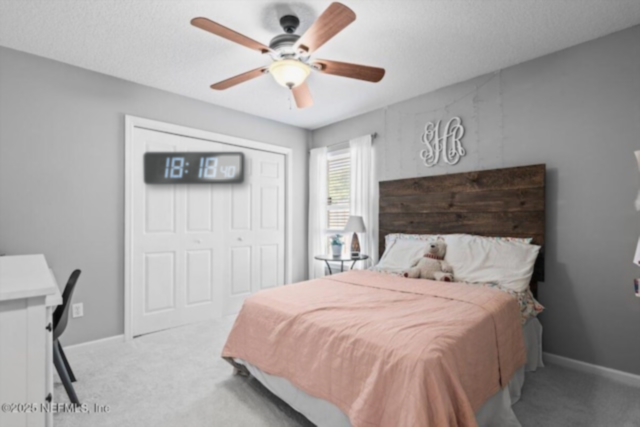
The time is 18h18m40s
